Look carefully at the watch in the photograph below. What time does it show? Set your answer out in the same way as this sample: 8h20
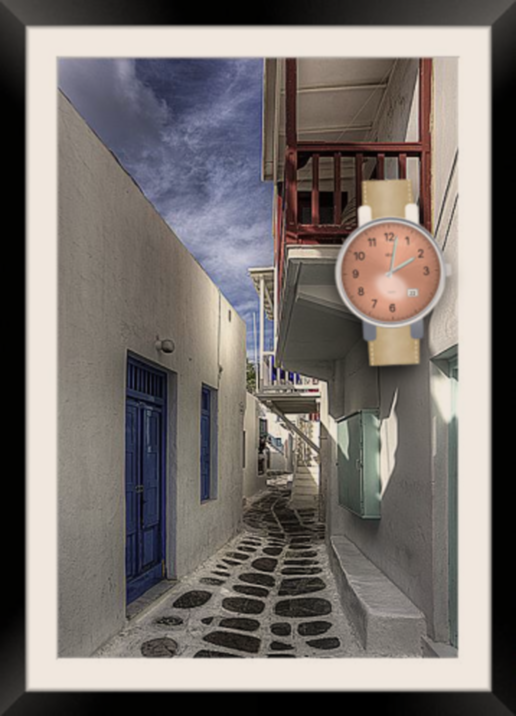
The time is 2h02
